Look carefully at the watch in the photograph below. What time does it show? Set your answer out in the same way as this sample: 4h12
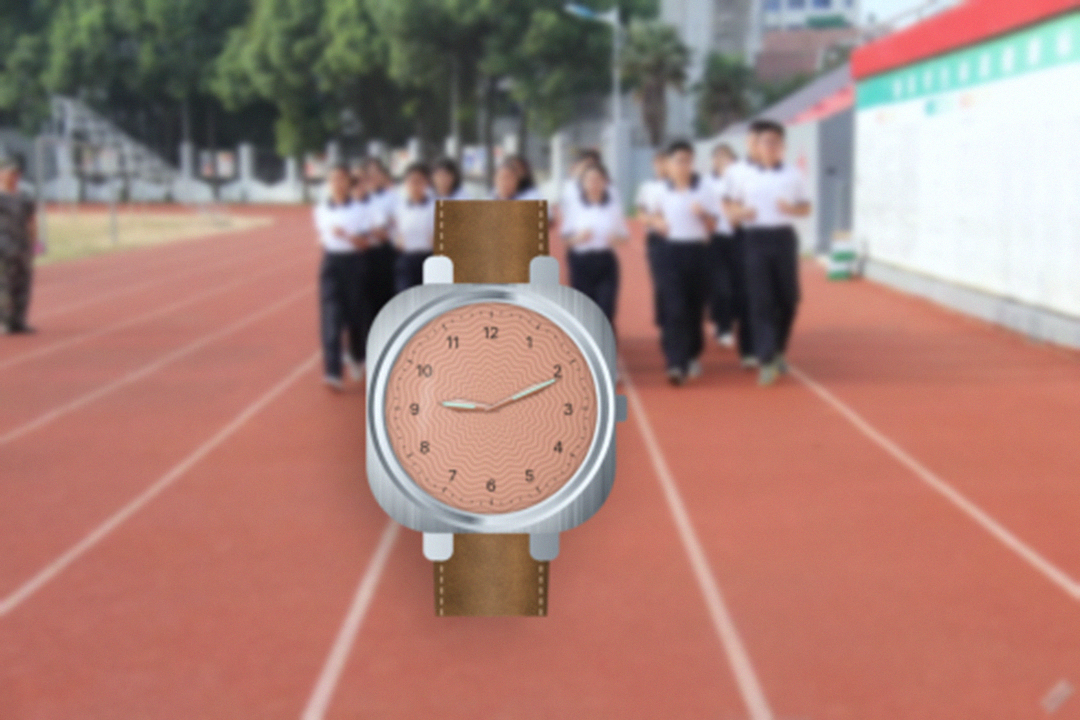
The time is 9h11
